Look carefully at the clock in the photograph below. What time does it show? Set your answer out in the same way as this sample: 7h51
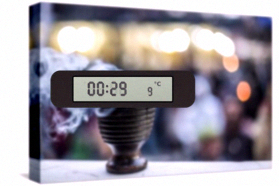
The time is 0h29
